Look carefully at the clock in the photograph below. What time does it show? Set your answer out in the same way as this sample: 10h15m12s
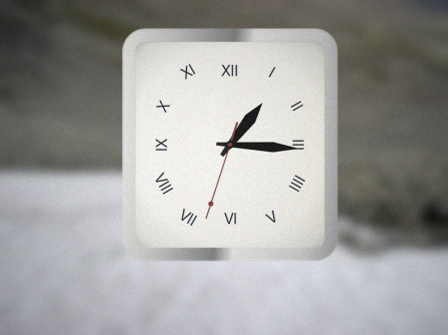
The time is 1h15m33s
